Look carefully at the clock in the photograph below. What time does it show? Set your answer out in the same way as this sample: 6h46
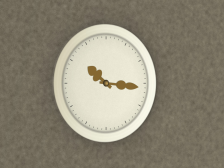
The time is 10h16
